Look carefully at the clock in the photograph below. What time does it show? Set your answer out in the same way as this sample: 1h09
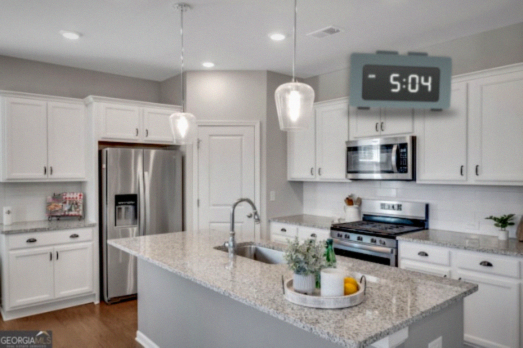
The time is 5h04
